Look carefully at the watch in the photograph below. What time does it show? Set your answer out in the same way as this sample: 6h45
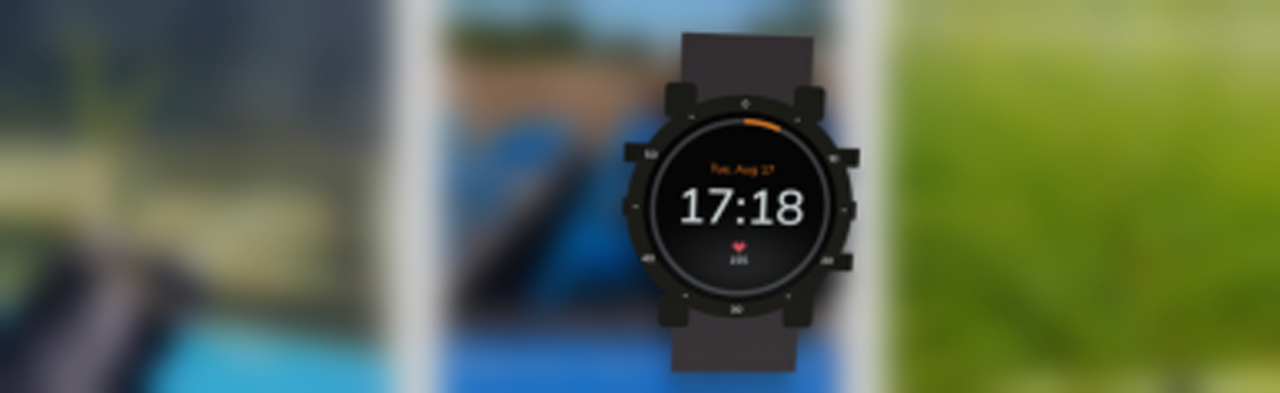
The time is 17h18
